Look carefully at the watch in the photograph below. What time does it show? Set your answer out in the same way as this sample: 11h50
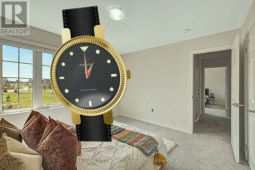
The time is 1h00
